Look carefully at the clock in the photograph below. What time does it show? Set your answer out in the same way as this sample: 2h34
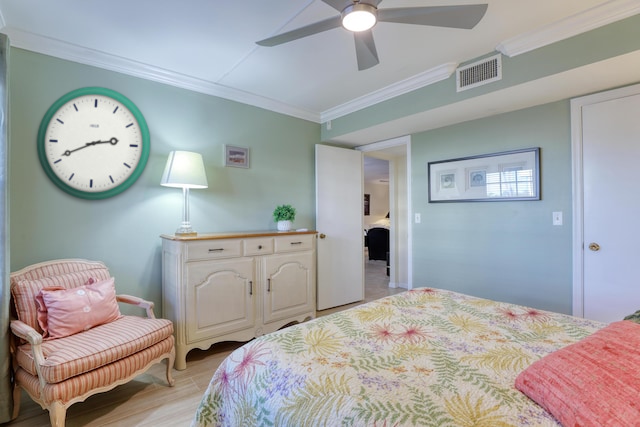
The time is 2h41
